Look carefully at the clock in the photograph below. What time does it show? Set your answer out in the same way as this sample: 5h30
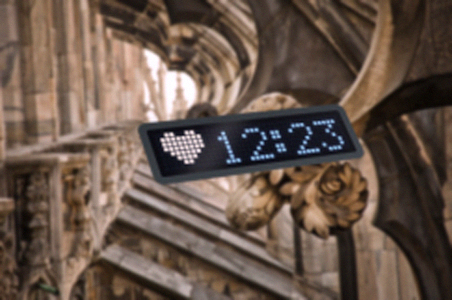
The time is 12h23
